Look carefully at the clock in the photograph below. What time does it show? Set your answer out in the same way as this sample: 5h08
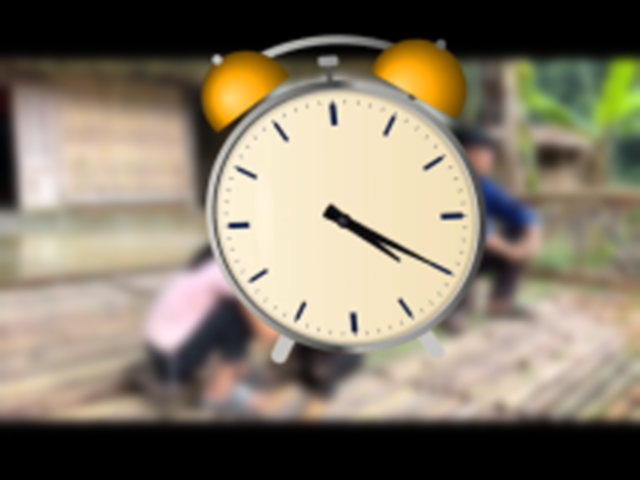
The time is 4h20
